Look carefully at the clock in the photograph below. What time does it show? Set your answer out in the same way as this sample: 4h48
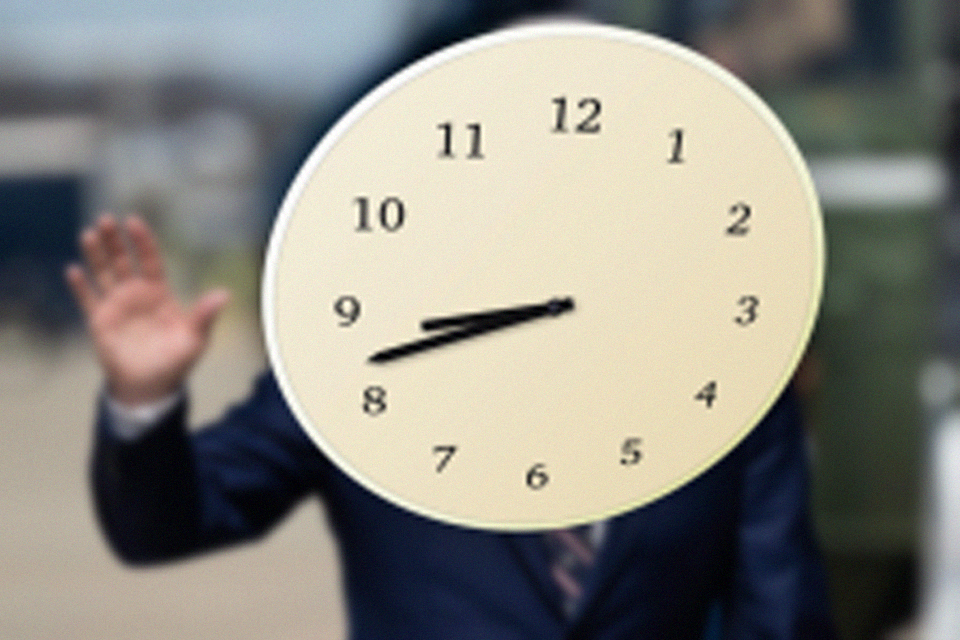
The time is 8h42
